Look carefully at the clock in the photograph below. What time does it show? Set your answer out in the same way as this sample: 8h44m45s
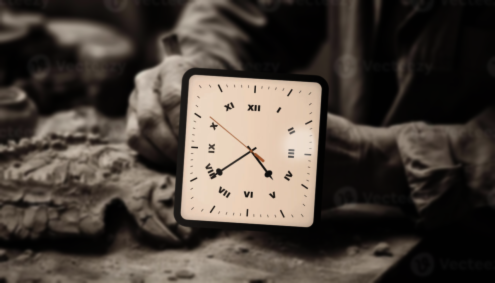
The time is 4h38m51s
